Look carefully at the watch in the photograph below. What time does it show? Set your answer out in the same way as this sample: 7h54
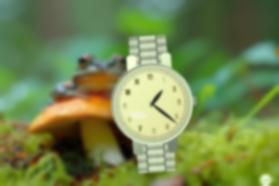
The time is 1h22
